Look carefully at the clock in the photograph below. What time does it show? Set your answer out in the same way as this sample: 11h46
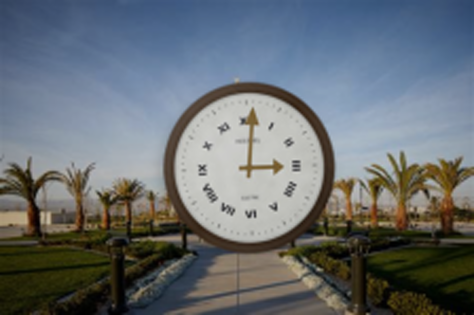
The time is 3h01
